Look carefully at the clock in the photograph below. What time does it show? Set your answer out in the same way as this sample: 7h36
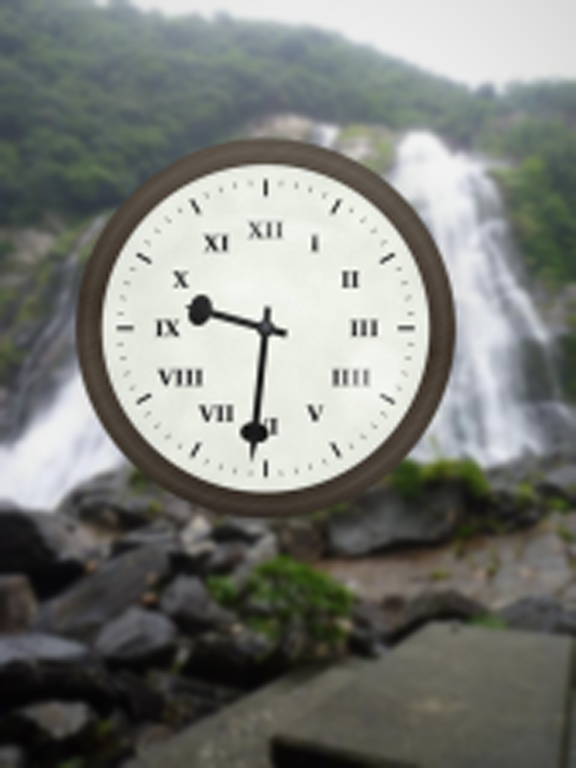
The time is 9h31
